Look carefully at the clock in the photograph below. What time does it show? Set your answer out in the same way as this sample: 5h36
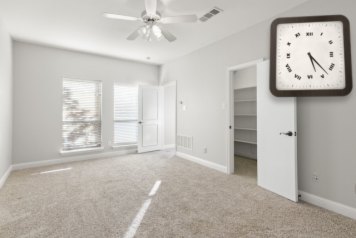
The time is 5h23
